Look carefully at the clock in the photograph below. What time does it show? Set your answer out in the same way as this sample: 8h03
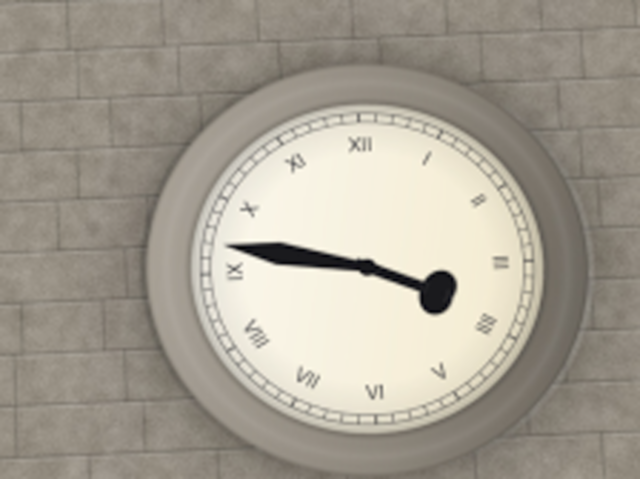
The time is 3h47
